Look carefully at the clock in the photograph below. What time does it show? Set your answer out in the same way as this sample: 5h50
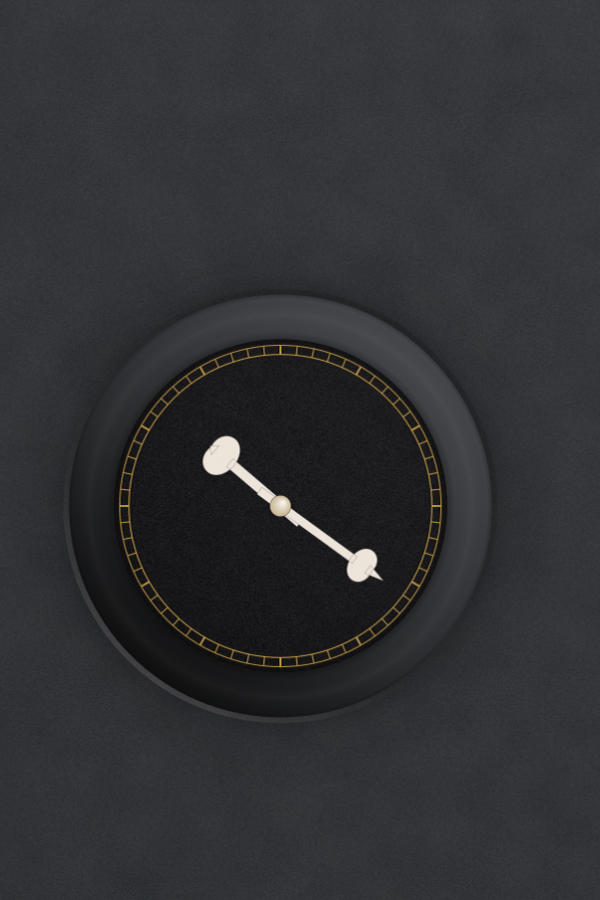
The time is 10h21
